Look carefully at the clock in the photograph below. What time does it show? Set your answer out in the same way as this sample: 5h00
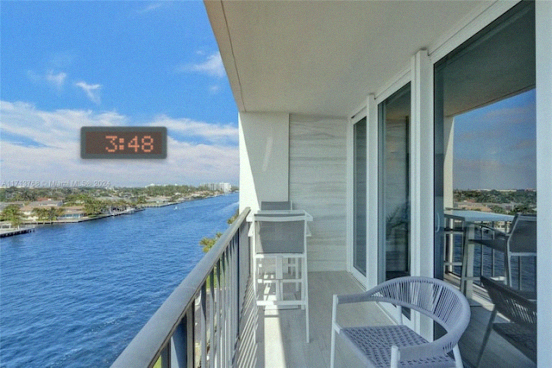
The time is 3h48
